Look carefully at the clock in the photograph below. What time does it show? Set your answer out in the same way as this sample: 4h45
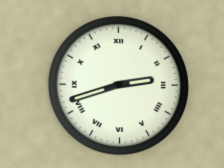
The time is 2h42
